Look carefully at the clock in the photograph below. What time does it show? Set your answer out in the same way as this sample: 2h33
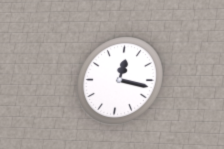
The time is 12h17
